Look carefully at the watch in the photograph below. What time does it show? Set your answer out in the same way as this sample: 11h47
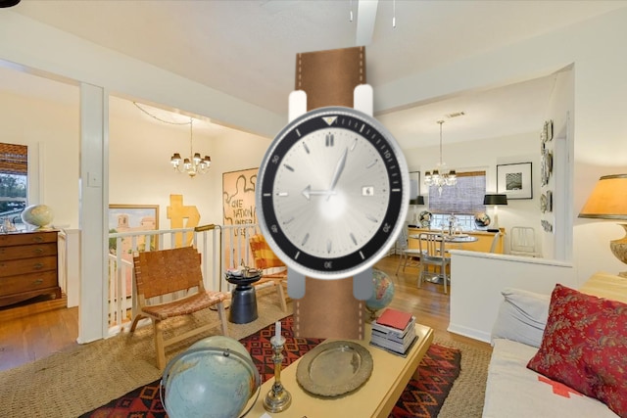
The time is 9h04
